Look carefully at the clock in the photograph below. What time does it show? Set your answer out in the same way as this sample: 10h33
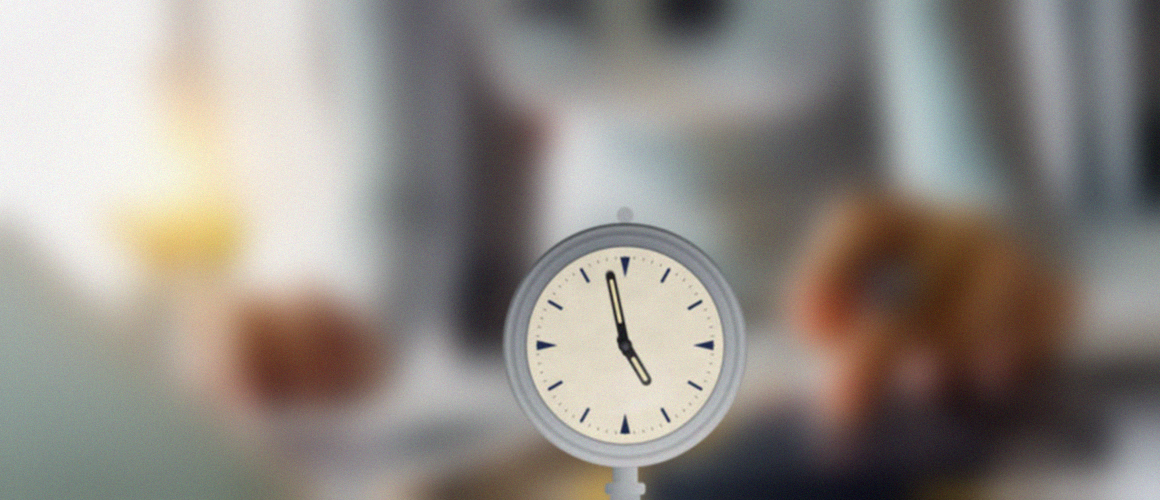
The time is 4h58
